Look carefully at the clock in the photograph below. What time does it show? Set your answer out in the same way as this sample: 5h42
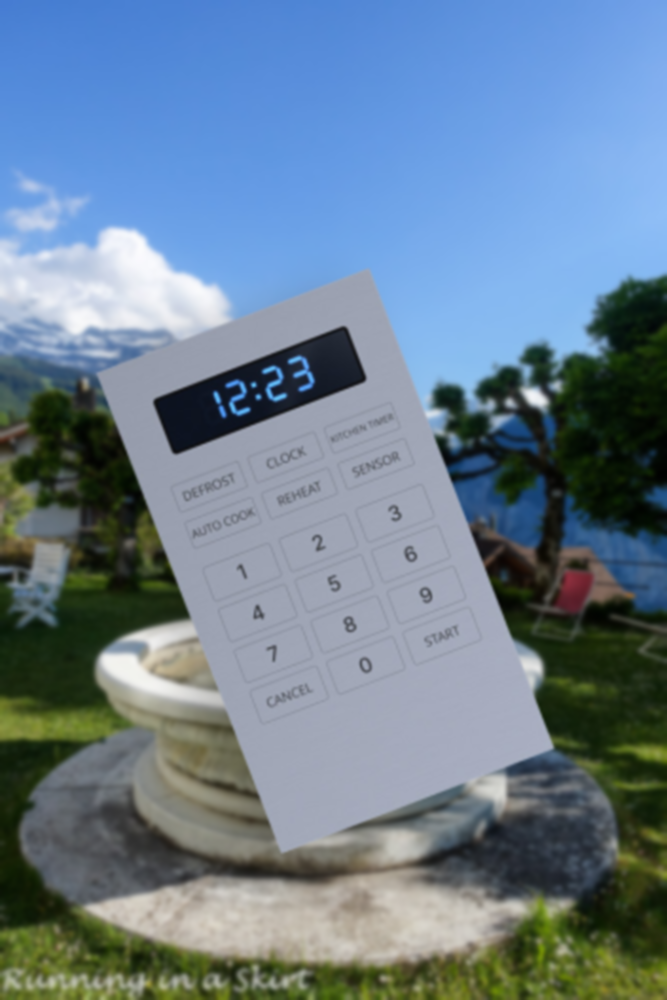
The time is 12h23
